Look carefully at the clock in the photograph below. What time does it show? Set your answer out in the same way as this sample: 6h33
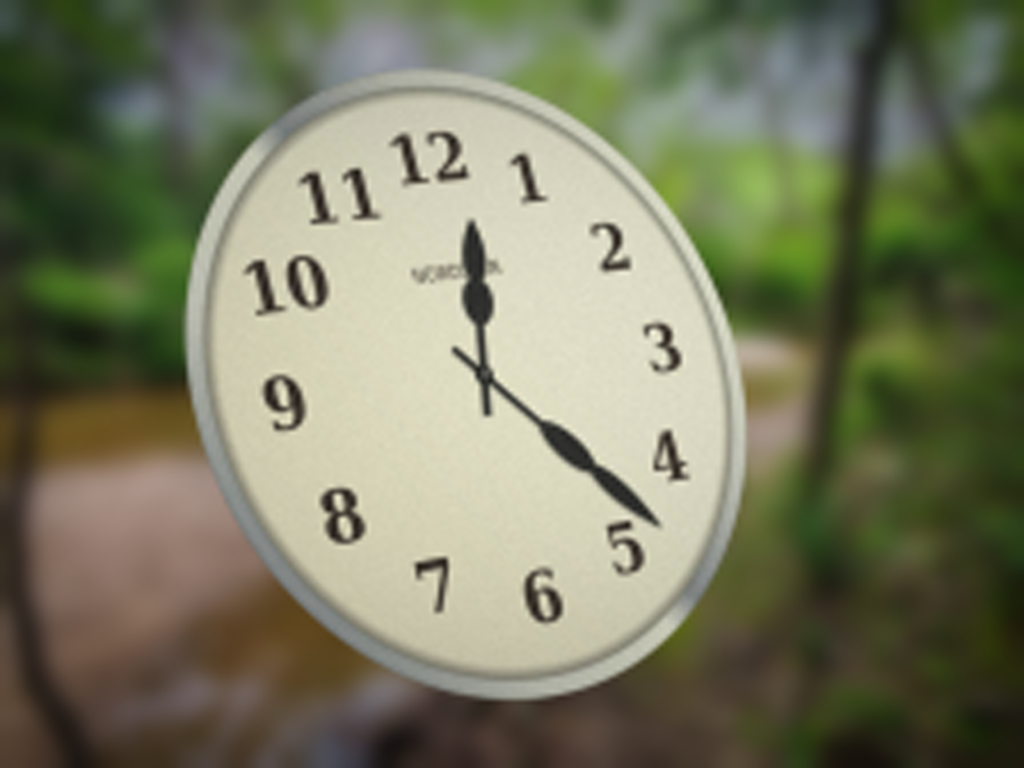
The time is 12h23
